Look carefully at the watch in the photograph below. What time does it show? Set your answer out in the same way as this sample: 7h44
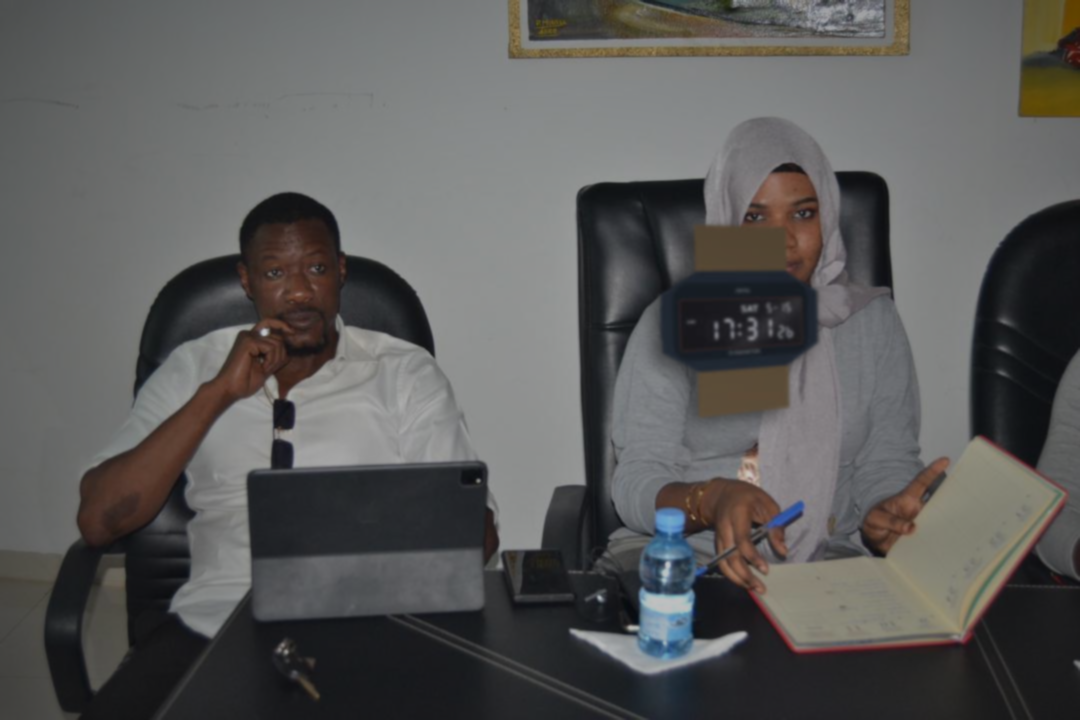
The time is 17h31
